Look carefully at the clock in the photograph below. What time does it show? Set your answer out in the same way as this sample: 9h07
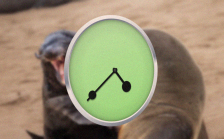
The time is 4h38
